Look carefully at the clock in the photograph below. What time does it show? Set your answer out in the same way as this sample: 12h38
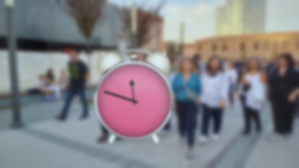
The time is 11h48
